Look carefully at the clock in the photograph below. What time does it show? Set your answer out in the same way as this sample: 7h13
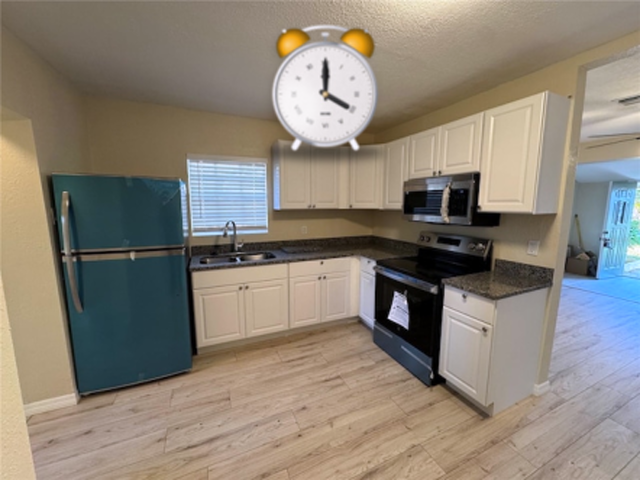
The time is 4h00
